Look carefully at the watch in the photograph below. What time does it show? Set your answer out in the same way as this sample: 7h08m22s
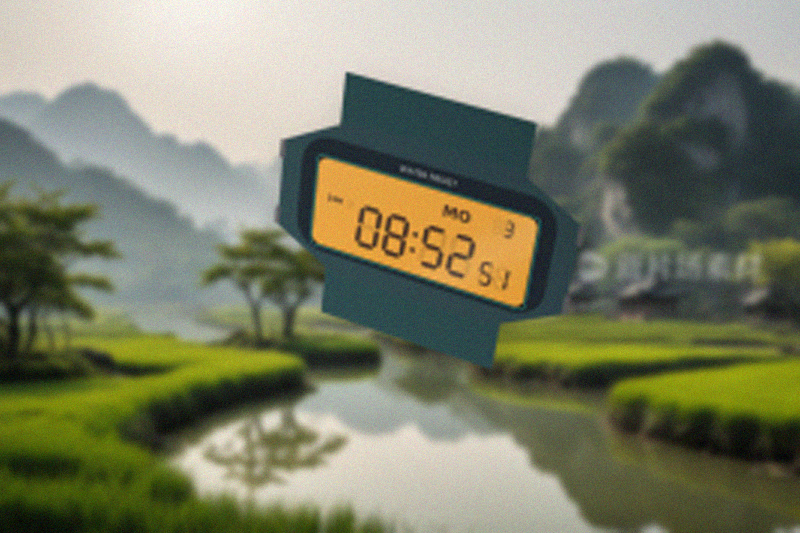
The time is 8h52m51s
